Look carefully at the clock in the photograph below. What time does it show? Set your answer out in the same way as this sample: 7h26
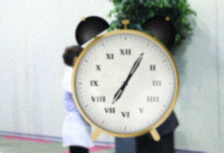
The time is 7h05
